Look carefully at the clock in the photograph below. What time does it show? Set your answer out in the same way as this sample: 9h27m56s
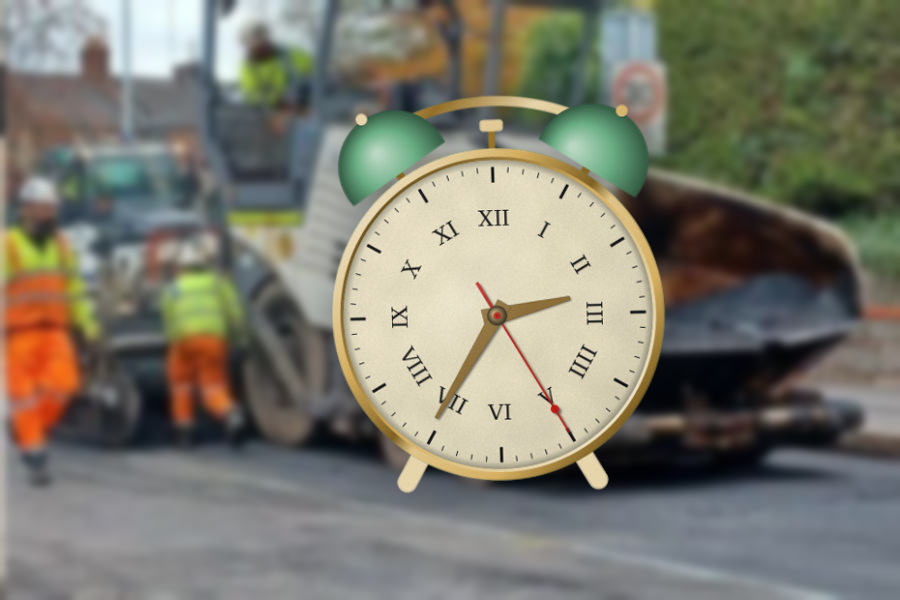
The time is 2h35m25s
